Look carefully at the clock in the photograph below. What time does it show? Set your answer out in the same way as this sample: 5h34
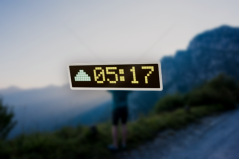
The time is 5h17
